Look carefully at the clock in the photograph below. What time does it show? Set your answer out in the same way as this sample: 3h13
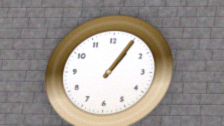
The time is 1h05
